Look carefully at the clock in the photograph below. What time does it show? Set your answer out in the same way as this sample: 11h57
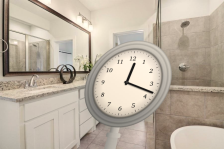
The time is 12h18
